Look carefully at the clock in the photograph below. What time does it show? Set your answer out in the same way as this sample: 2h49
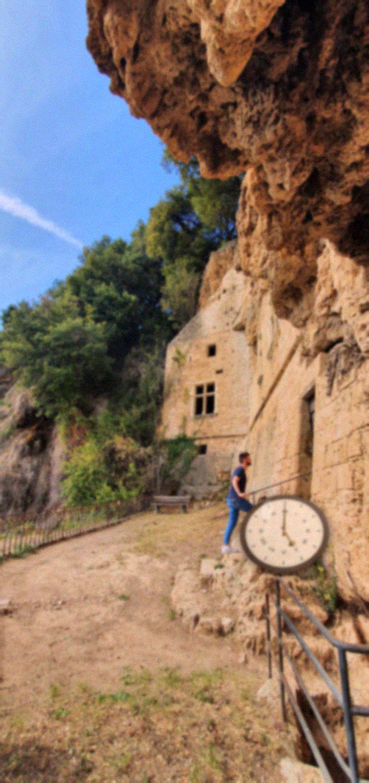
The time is 5h00
